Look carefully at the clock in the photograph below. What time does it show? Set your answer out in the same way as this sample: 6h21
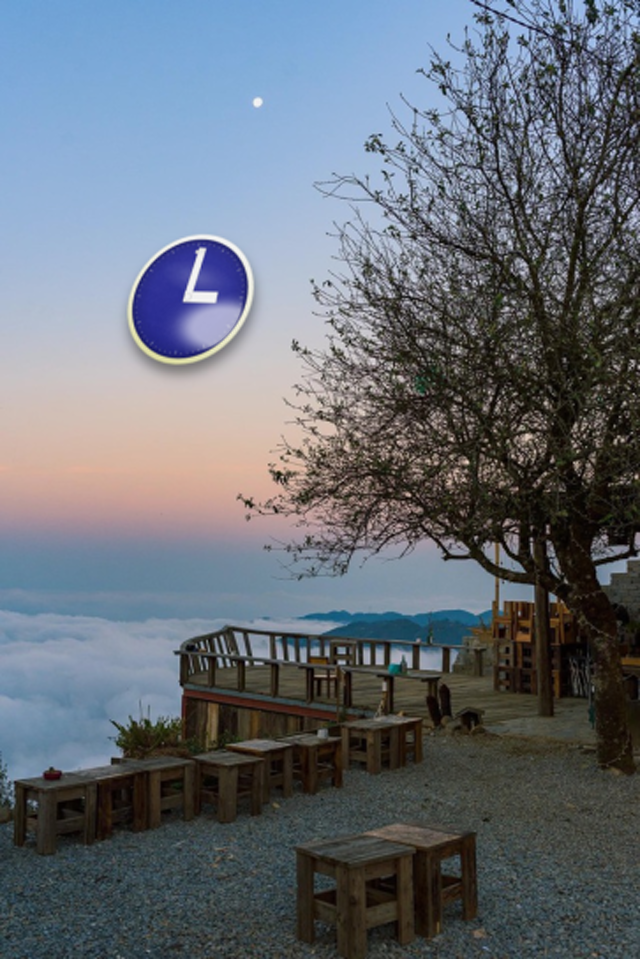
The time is 3h01
